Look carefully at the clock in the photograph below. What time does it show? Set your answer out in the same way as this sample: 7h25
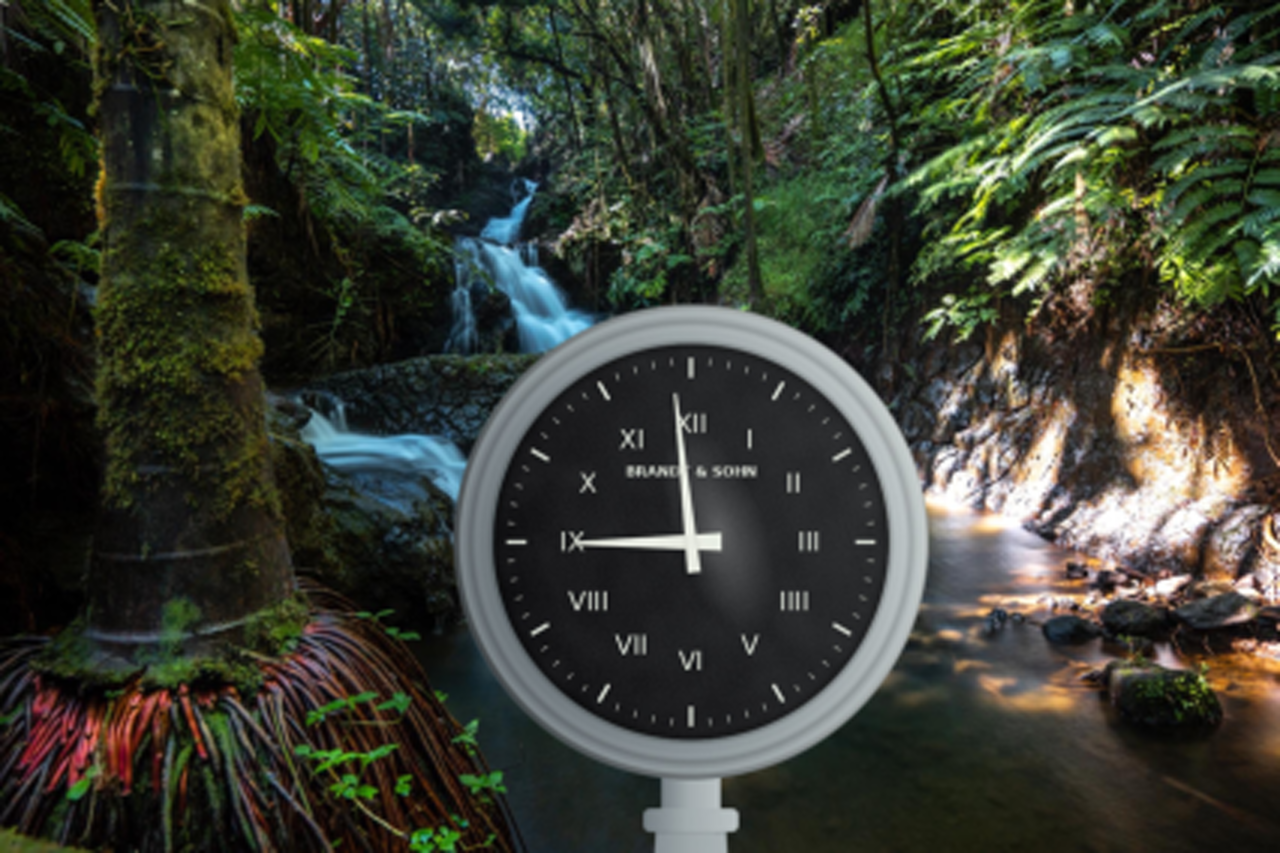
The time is 8h59
